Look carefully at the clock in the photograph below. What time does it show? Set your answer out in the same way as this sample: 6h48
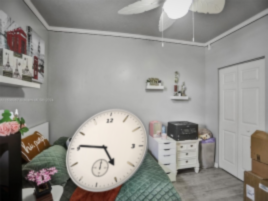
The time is 4h46
